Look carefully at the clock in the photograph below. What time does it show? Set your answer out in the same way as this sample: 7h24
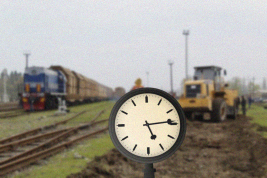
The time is 5h14
